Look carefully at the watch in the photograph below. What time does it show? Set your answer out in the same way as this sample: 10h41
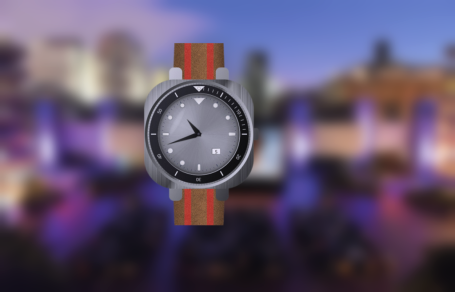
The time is 10h42
